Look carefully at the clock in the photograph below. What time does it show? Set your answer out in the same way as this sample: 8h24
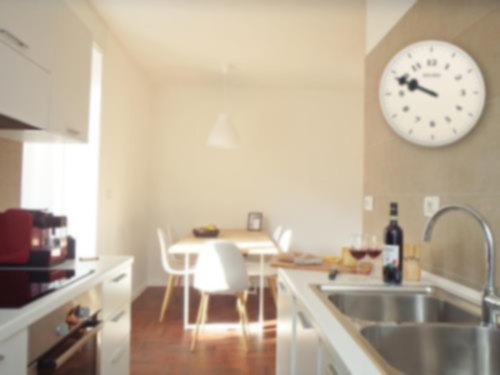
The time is 9h49
